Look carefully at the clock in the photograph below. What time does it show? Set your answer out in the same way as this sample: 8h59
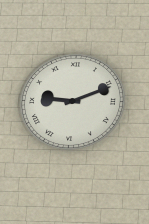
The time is 9h11
